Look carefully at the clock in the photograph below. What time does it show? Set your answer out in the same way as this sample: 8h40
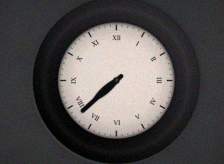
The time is 7h38
